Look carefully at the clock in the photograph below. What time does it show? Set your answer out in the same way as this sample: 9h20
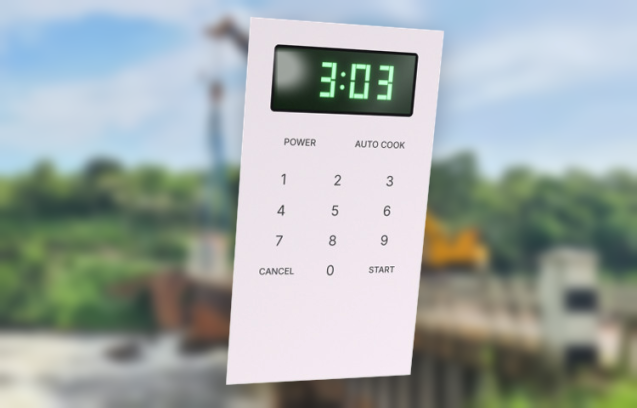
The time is 3h03
